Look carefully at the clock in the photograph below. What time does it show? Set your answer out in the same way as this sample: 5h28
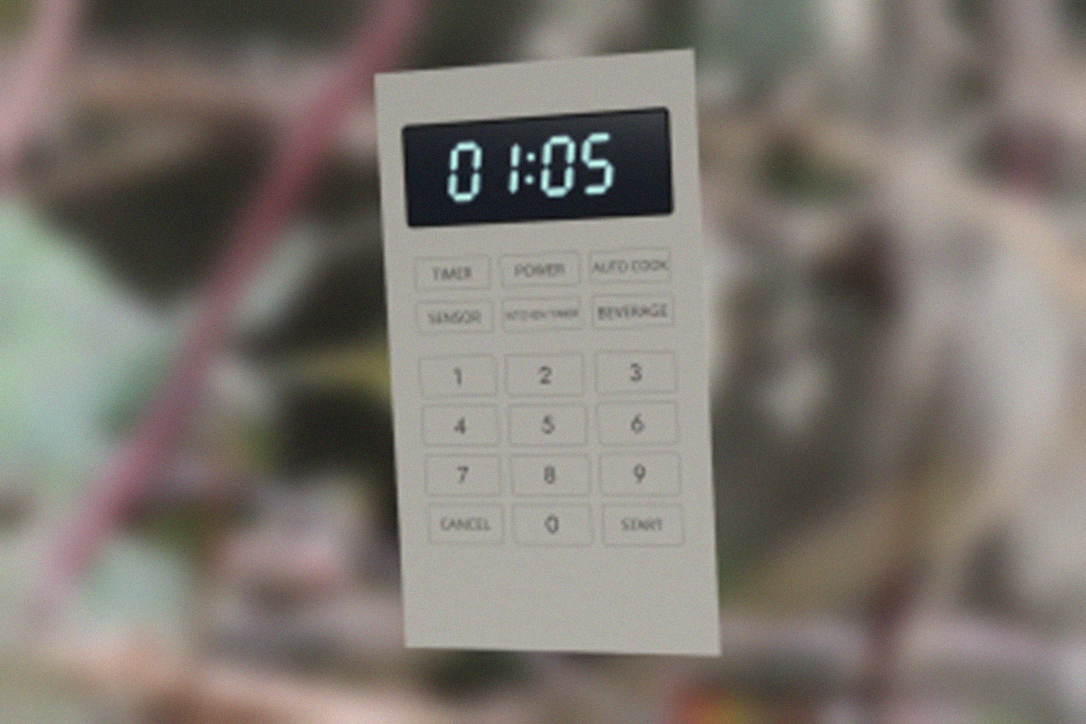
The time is 1h05
